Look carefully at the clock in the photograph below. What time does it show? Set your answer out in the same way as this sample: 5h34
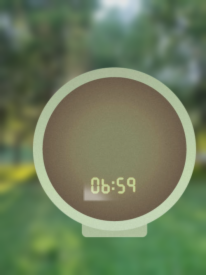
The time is 6h59
